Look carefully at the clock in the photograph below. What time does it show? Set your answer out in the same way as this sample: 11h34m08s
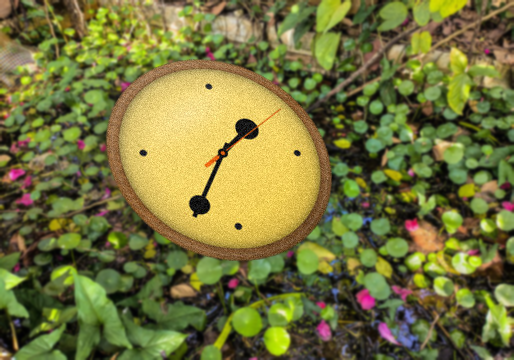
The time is 1h35m09s
